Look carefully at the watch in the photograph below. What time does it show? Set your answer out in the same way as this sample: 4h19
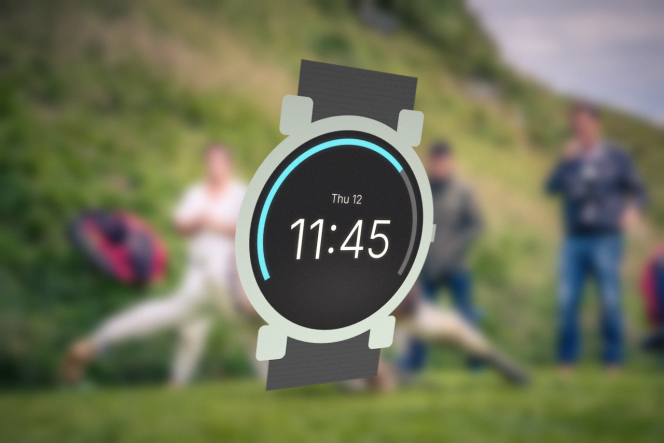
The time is 11h45
